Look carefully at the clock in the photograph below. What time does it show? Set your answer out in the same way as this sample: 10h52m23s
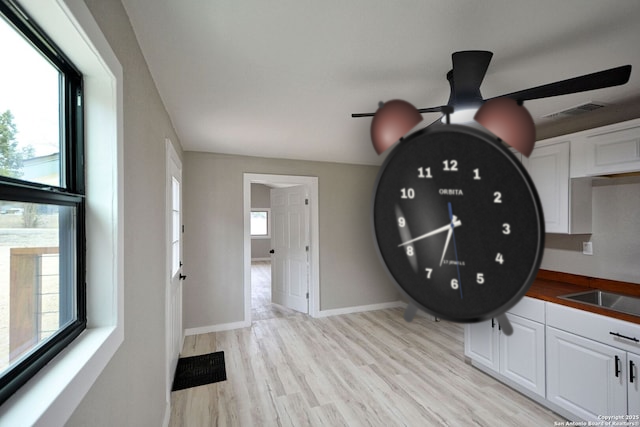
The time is 6h41m29s
